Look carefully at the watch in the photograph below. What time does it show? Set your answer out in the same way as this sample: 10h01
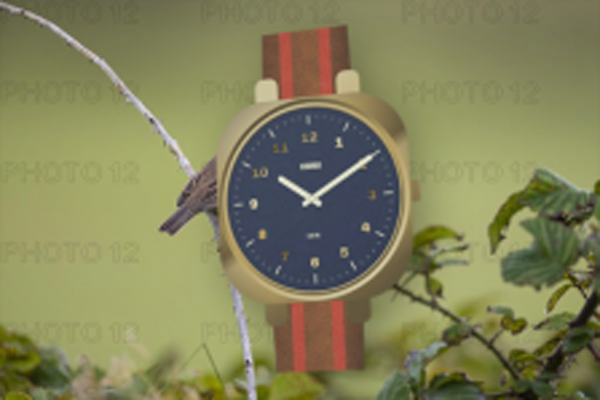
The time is 10h10
